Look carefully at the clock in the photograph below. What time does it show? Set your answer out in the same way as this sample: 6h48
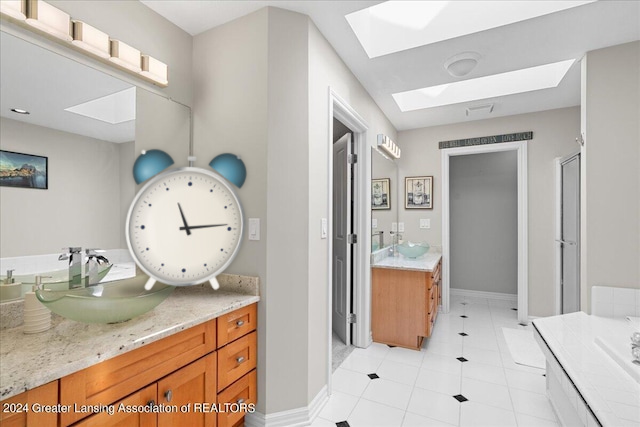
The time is 11h14
